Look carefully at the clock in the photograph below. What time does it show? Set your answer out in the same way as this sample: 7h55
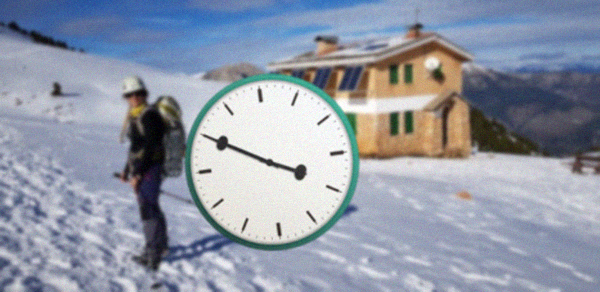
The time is 3h50
